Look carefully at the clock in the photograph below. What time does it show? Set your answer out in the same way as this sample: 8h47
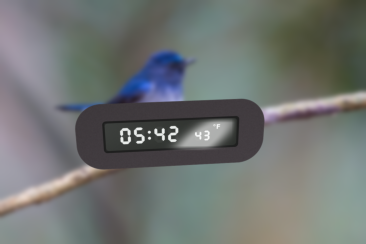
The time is 5h42
